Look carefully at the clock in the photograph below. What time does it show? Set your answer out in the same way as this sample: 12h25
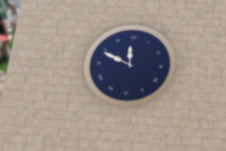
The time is 11h49
